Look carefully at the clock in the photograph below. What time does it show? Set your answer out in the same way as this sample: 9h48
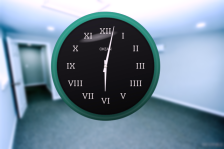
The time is 6h02
